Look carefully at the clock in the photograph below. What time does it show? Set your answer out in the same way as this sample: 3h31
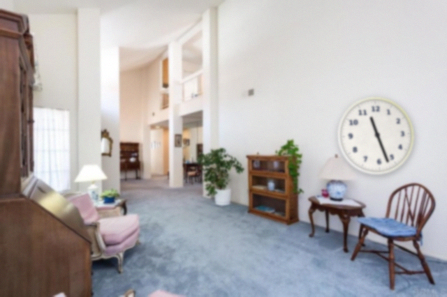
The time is 11h27
